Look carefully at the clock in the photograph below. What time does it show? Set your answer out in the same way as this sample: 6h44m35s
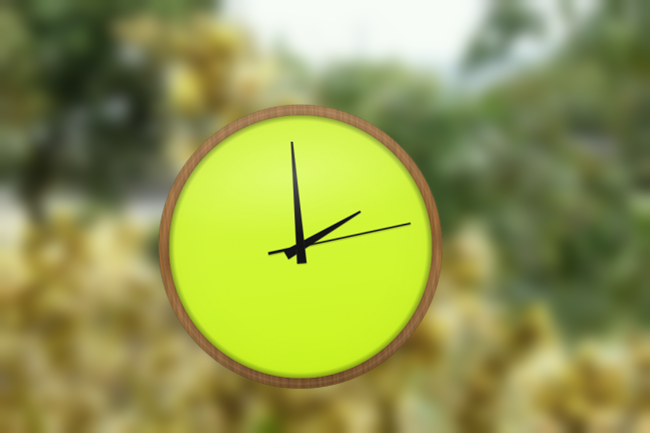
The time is 1h59m13s
